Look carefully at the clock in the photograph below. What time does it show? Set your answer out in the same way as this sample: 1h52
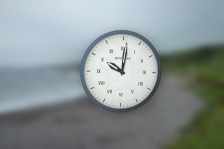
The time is 10h01
